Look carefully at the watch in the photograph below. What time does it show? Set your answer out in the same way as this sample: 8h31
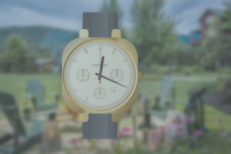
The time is 12h19
